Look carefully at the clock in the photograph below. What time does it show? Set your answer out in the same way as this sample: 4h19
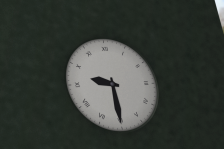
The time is 9h30
